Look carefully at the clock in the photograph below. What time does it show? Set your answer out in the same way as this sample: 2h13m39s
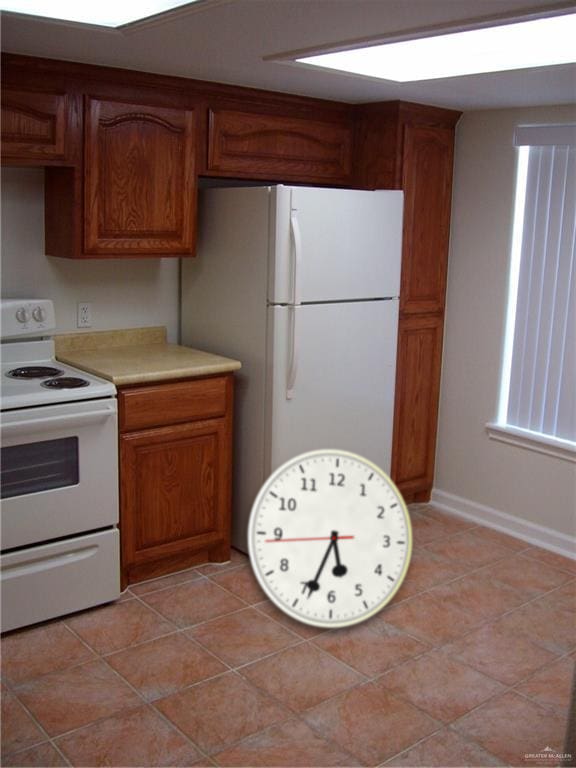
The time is 5h33m44s
